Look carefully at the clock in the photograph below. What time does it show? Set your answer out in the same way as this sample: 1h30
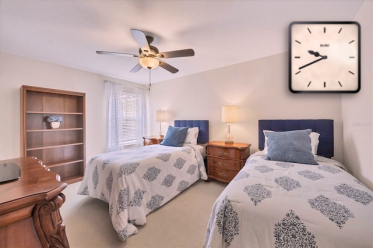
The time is 9h41
